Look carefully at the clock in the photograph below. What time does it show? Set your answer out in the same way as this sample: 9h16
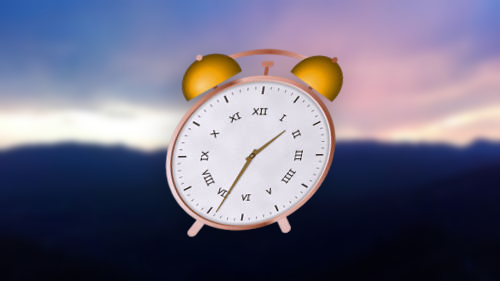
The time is 1h34
